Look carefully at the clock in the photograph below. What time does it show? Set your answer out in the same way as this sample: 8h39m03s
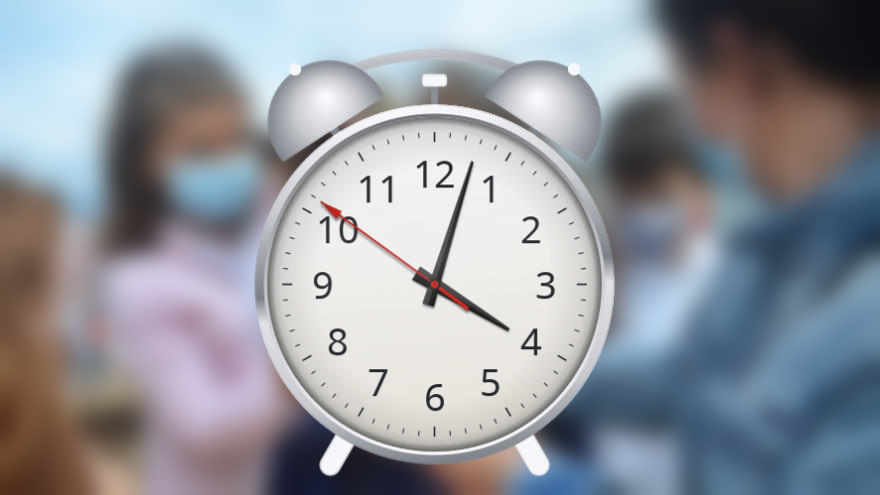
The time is 4h02m51s
